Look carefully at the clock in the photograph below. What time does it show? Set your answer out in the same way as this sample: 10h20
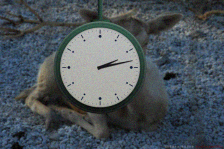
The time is 2h13
